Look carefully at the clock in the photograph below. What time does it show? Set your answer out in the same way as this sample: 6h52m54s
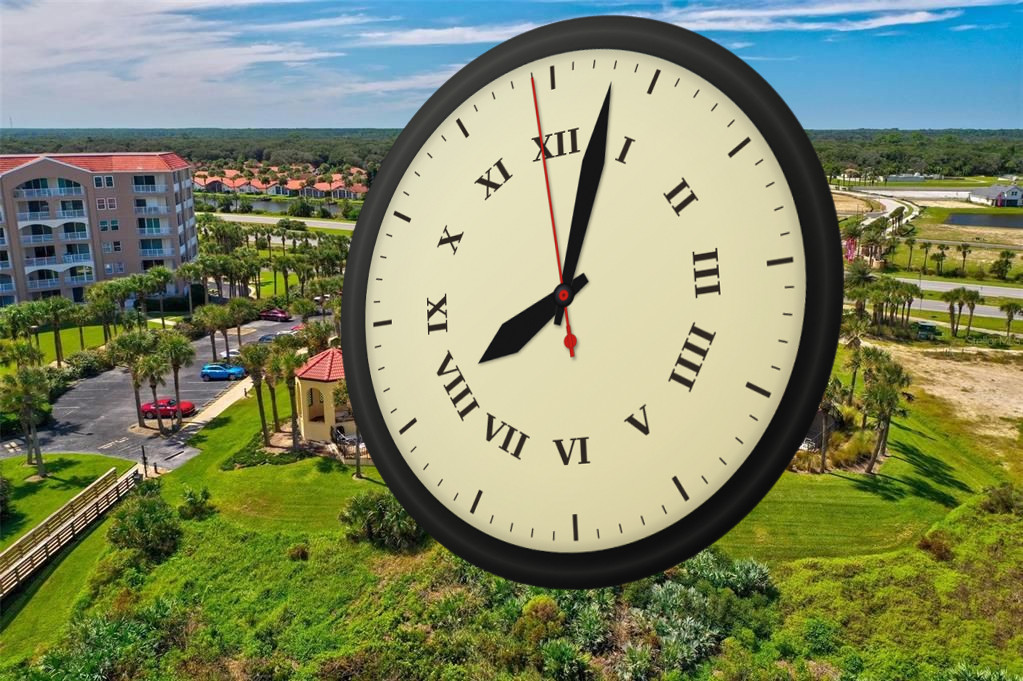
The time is 8h02m59s
